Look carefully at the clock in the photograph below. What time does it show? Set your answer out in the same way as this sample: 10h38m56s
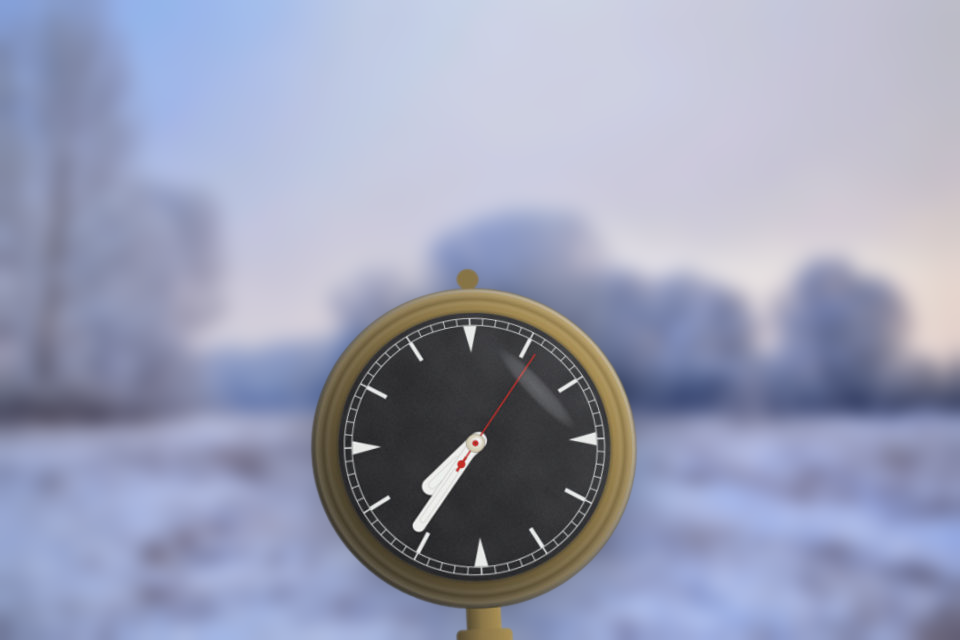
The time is 7h36m06s
